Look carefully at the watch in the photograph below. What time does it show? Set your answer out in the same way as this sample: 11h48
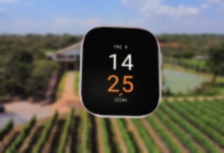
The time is 14h25
